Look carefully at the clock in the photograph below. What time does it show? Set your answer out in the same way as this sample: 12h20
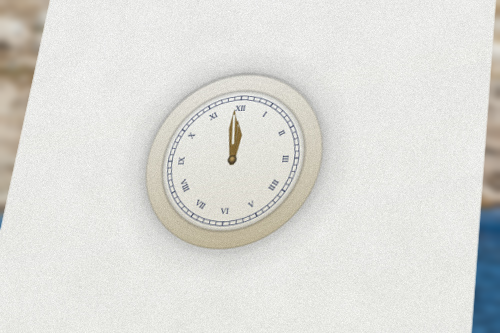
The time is 11h59
